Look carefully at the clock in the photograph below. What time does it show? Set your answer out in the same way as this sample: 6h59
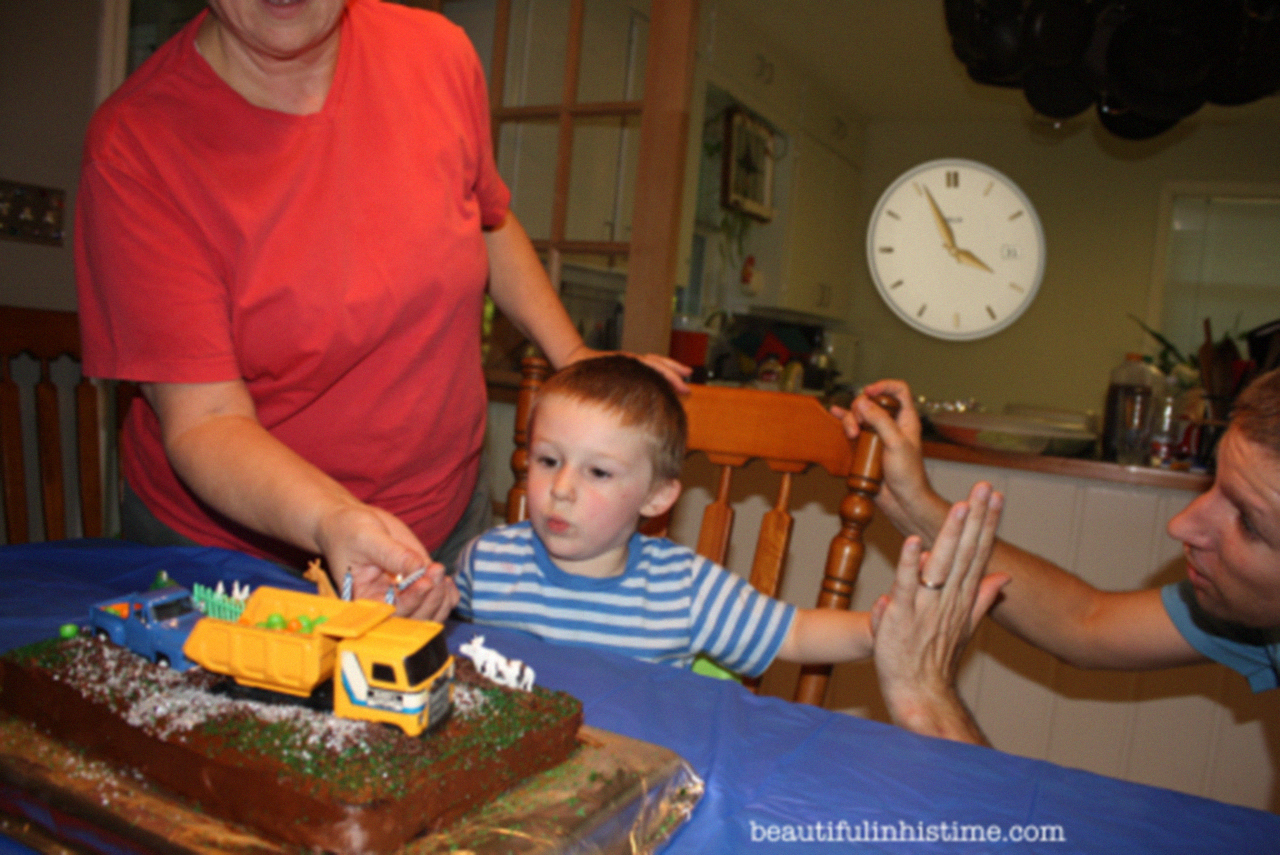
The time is 3h56
